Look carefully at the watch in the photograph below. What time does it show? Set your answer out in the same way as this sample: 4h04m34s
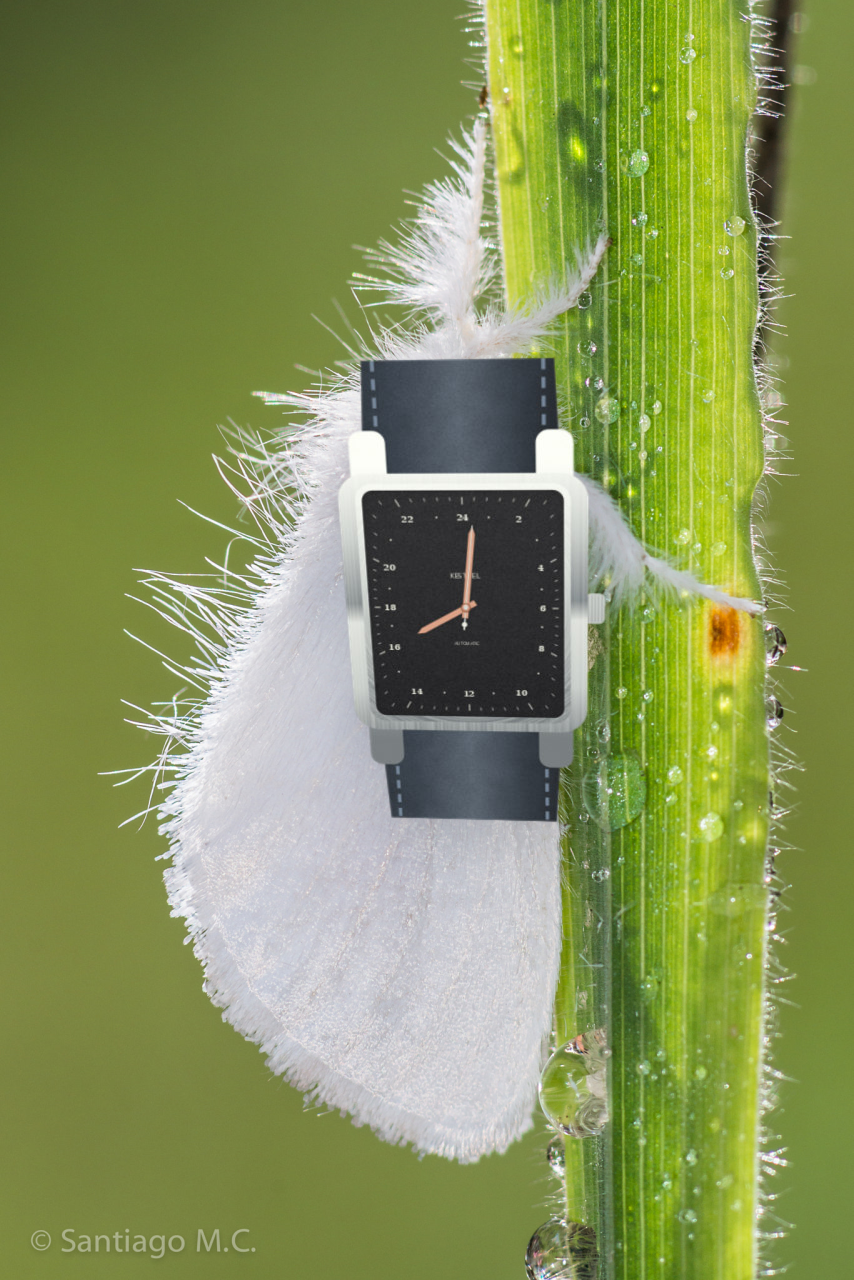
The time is 16h01m01s
